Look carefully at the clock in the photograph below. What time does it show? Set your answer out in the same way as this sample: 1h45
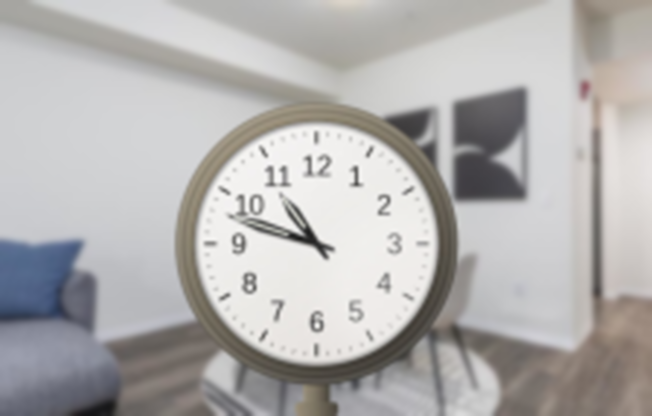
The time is 10h48
